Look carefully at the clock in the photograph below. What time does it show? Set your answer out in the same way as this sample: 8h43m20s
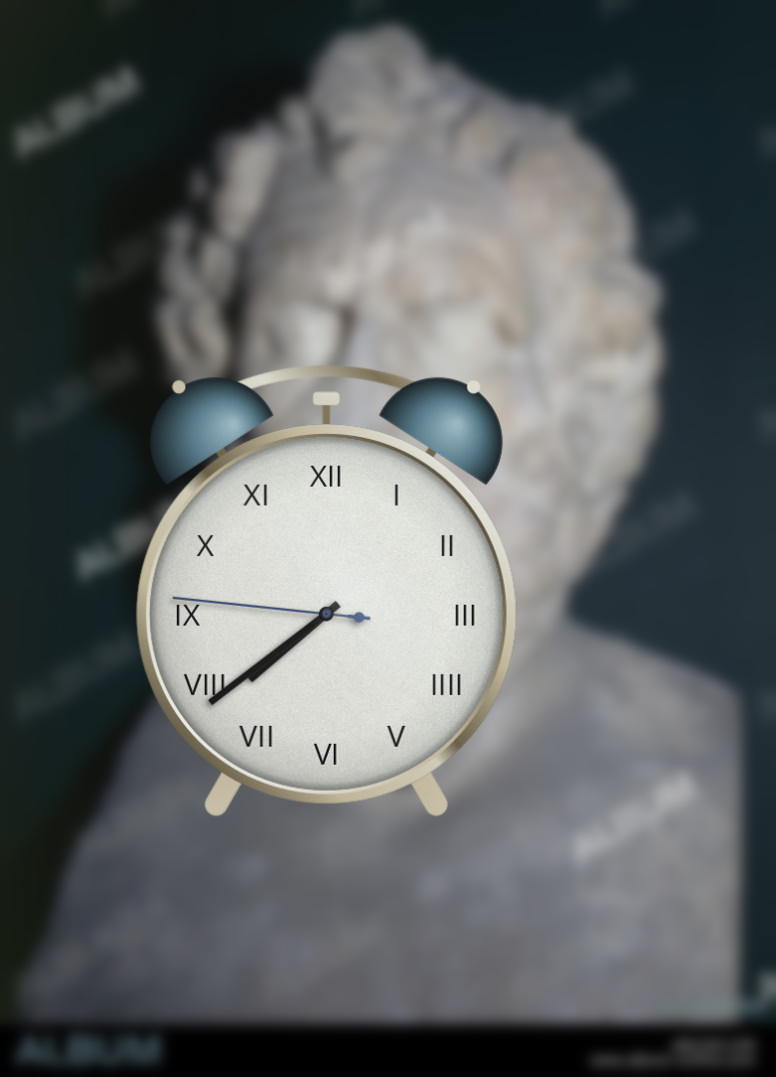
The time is 7h38m46s
